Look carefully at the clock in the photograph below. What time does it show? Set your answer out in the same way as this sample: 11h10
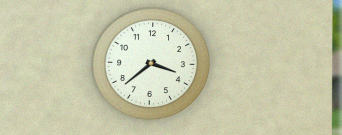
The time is 3h38
